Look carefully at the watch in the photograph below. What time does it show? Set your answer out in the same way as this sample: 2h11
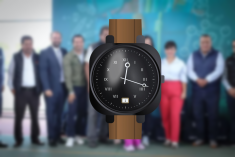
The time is 12h18
